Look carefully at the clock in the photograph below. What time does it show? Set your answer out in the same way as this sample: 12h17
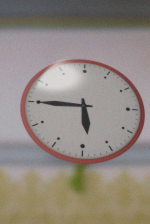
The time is 5h45
